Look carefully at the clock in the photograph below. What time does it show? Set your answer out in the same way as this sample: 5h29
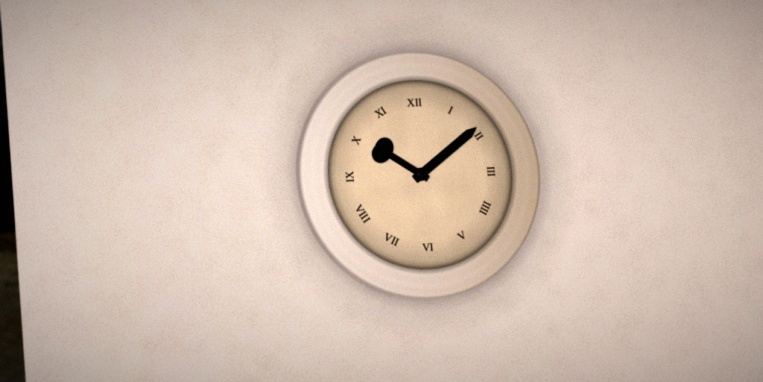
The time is 10h09
